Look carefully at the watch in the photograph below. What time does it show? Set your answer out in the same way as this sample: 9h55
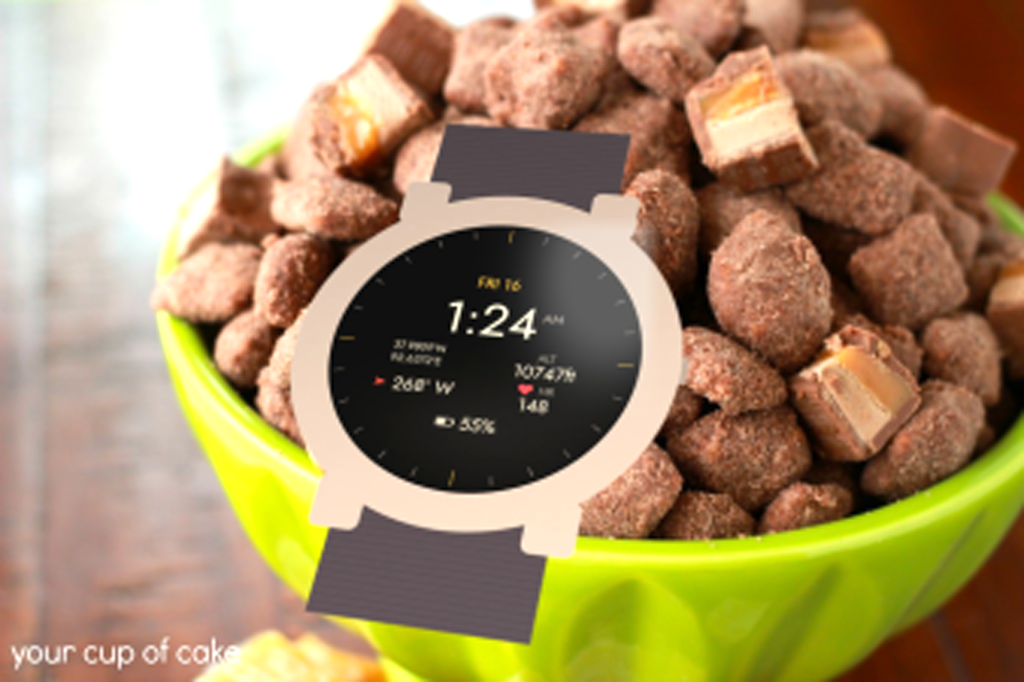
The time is 1h24
